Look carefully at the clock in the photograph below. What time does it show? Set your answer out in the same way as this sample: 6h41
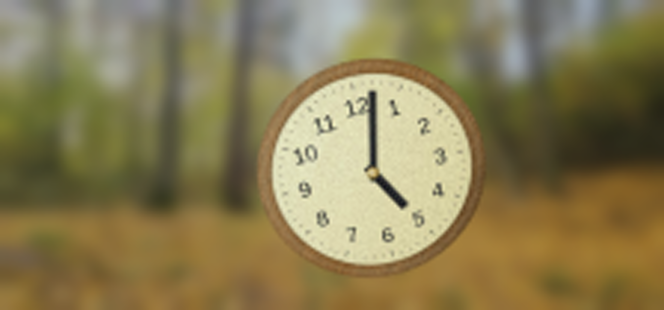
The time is 5h02
